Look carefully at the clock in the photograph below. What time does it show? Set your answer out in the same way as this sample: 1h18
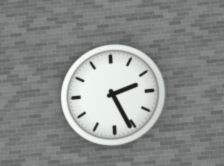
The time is 2h26
